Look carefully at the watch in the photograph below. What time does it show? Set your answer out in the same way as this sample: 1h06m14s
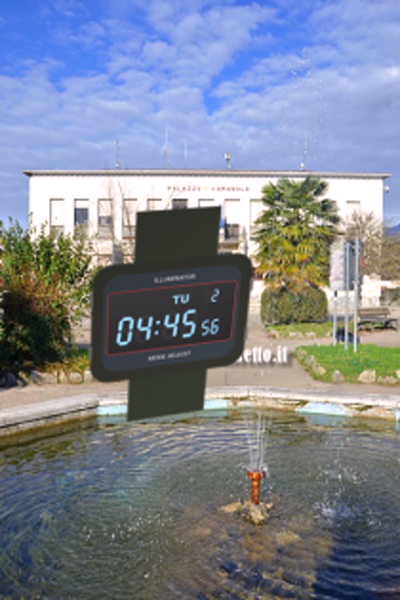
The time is 4h45m56s
